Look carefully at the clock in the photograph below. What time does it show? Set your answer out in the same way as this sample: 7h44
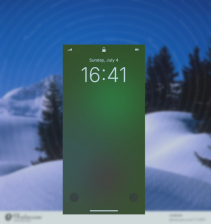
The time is 16h41
